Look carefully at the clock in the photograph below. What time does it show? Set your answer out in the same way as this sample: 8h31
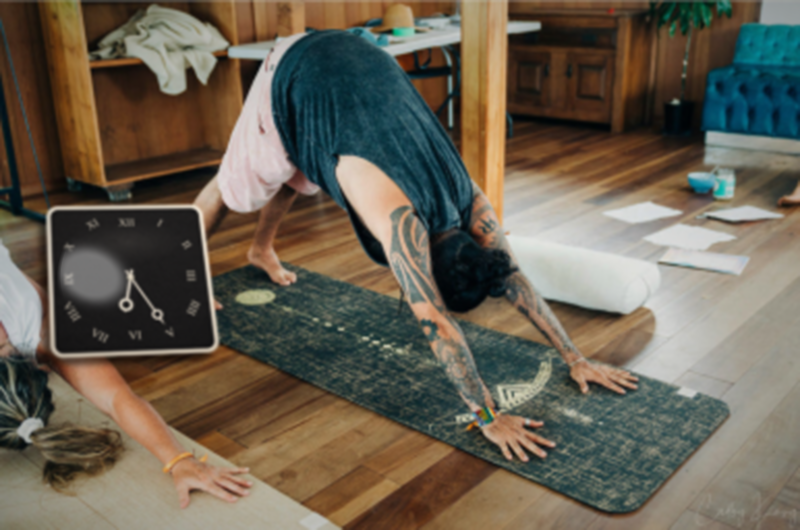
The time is 6h25
